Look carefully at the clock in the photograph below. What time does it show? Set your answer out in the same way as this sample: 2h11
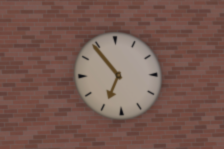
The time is 6h54
